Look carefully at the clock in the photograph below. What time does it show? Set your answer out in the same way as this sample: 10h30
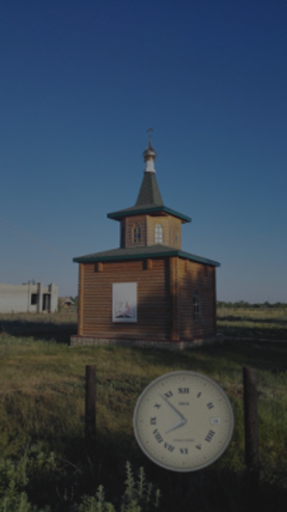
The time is 7h53
